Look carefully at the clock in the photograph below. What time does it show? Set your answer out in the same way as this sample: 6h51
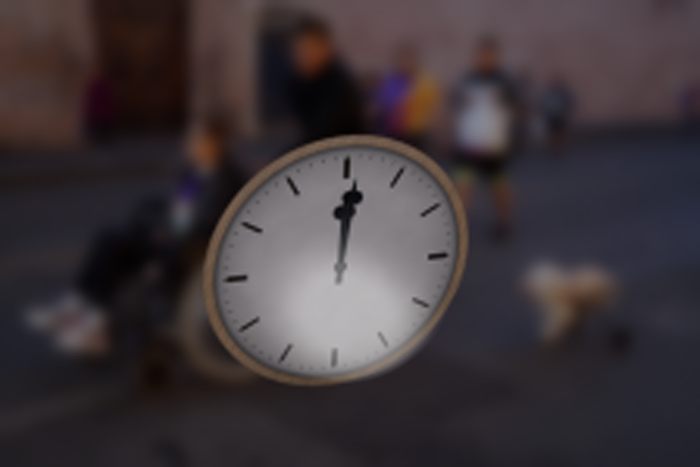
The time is 12h01
